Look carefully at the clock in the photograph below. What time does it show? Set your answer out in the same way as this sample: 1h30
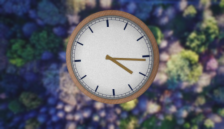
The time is 4h16
